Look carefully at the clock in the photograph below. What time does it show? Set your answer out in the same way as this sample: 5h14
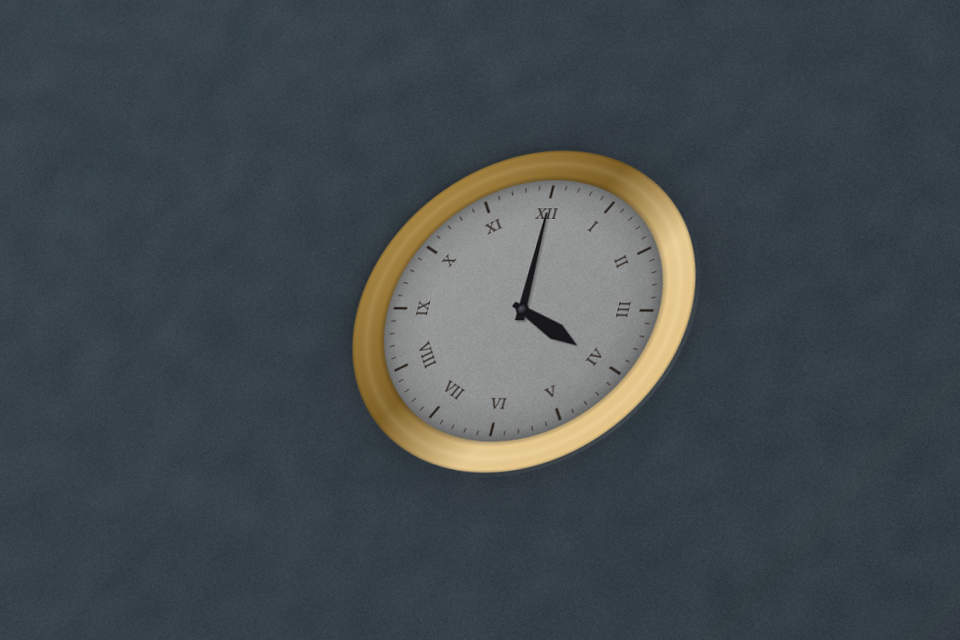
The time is 4h00
